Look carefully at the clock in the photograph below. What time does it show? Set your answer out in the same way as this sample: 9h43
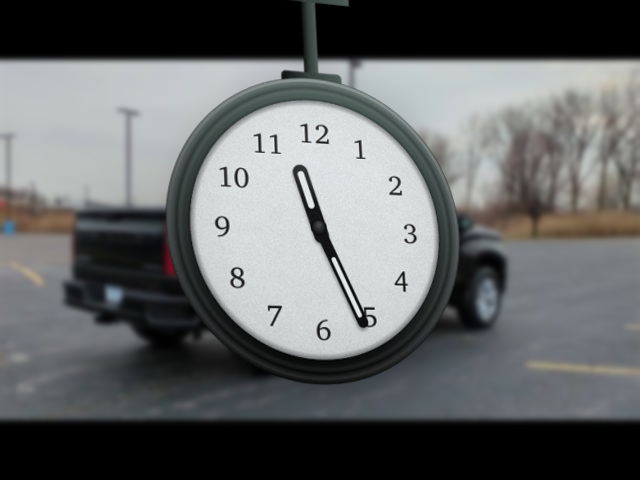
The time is 11h26
